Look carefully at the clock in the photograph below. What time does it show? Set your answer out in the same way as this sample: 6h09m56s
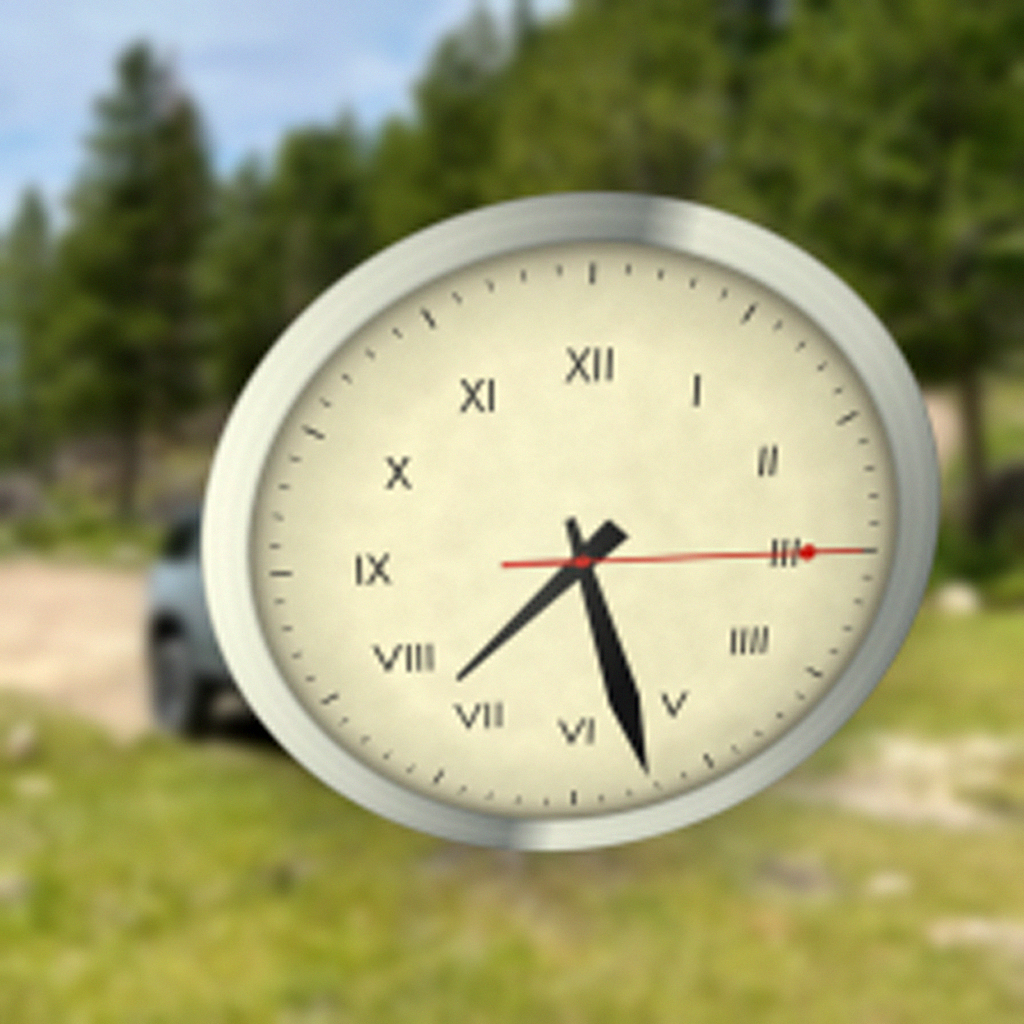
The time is 7h27m15s
